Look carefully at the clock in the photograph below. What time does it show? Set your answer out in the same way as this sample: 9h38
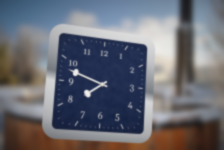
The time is 7h48
